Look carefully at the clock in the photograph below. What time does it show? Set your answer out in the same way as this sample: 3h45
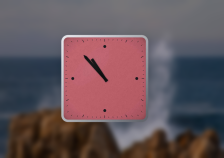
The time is 10h53
